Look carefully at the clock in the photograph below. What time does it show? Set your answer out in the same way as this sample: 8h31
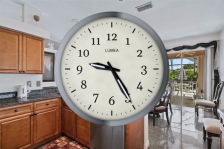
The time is 9h25
